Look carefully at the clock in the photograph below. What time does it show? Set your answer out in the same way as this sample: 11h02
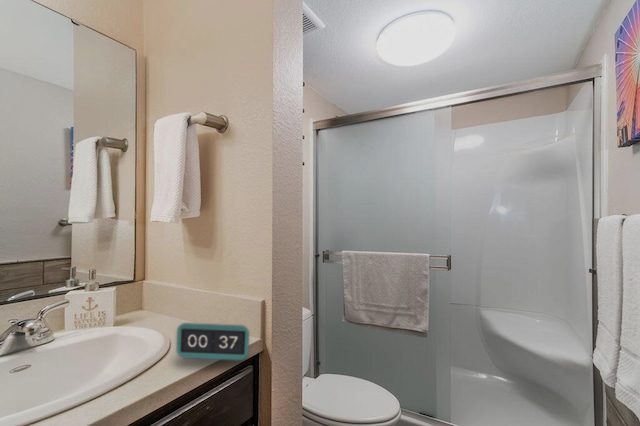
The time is 0h37
